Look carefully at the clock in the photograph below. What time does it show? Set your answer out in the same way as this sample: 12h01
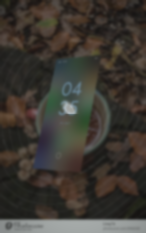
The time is 4h35
